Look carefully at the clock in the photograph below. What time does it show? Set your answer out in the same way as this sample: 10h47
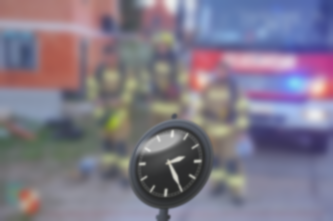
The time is 2h25
